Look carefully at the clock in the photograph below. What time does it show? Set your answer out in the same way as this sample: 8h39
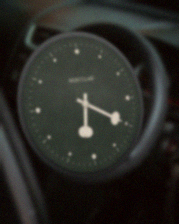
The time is 6h20
